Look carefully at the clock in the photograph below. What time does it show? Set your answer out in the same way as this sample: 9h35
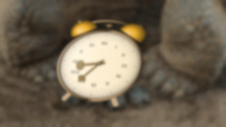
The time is 8h36
